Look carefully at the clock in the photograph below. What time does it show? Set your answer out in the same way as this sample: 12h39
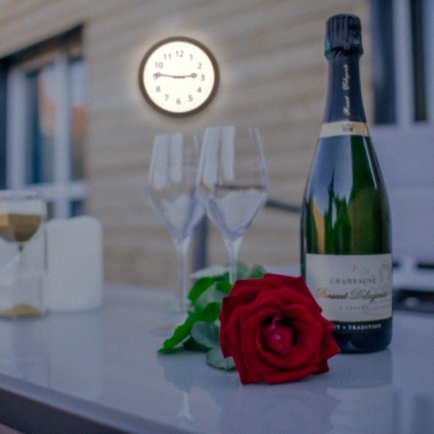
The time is 2h46
